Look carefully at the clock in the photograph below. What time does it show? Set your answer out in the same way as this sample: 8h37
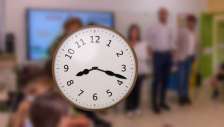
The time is 8h18
